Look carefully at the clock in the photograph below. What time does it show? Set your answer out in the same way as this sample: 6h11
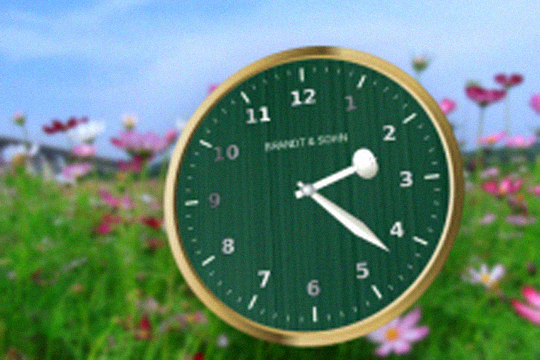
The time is 2h22
